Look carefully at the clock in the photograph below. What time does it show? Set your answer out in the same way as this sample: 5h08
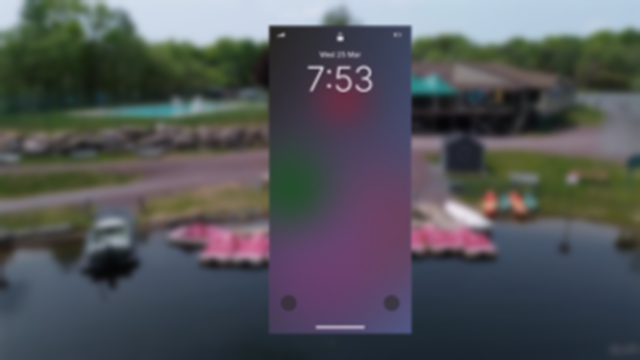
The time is 7h53
